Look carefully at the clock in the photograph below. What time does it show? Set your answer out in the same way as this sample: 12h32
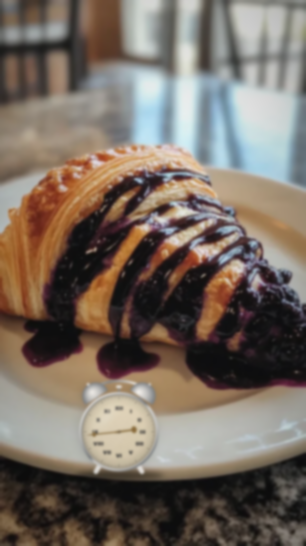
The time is 2h44
